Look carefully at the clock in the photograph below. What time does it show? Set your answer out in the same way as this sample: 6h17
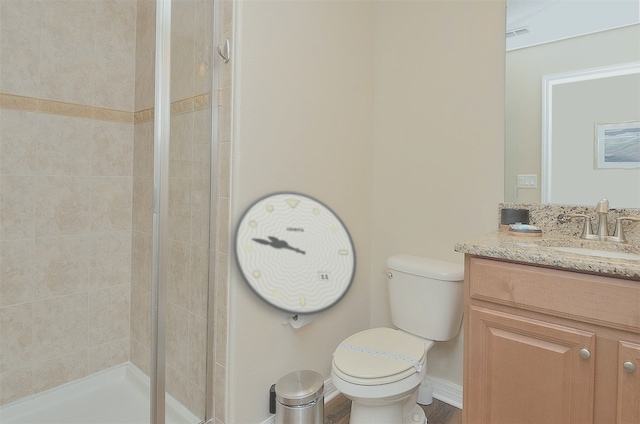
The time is 9h47
